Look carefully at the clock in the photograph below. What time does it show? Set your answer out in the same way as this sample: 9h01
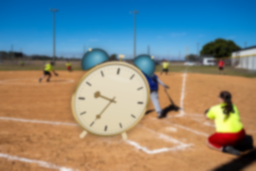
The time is 9h35
